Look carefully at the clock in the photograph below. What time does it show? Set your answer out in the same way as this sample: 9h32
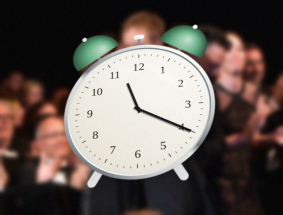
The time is 11h20
